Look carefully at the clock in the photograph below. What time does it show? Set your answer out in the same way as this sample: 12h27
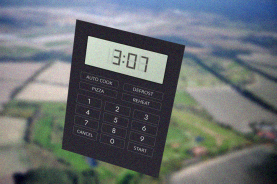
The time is 3h07
